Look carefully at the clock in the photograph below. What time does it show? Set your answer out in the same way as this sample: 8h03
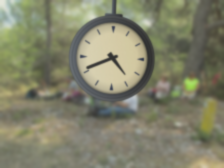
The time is 4h41
